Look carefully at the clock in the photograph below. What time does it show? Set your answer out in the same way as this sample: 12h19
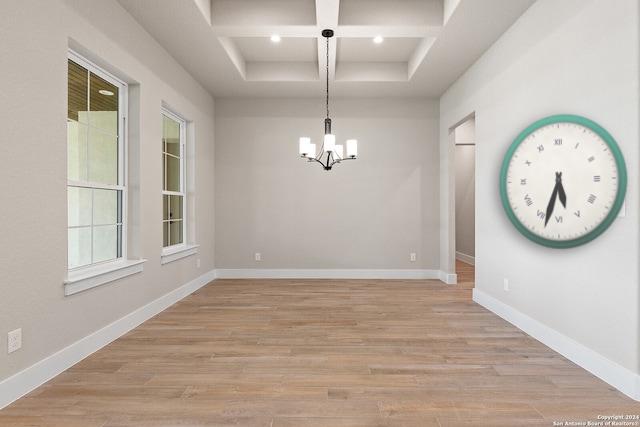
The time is 5h33
